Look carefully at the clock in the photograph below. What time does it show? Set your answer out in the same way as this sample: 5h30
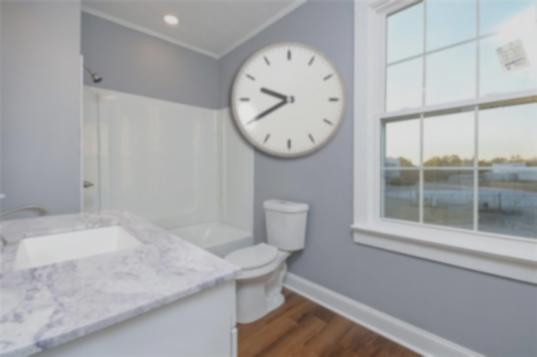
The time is 9h40
